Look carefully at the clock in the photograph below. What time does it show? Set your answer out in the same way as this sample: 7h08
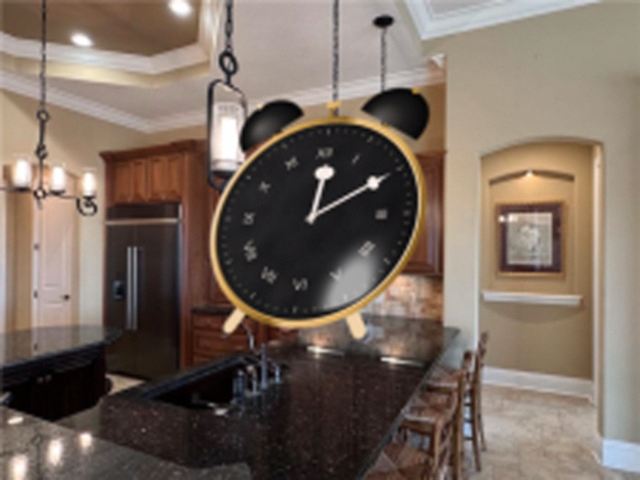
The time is 12h10
